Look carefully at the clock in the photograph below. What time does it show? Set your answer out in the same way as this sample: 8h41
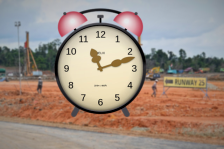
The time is 11h12
